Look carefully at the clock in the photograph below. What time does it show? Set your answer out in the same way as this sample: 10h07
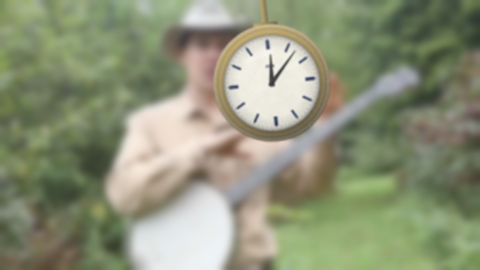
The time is 12h07
